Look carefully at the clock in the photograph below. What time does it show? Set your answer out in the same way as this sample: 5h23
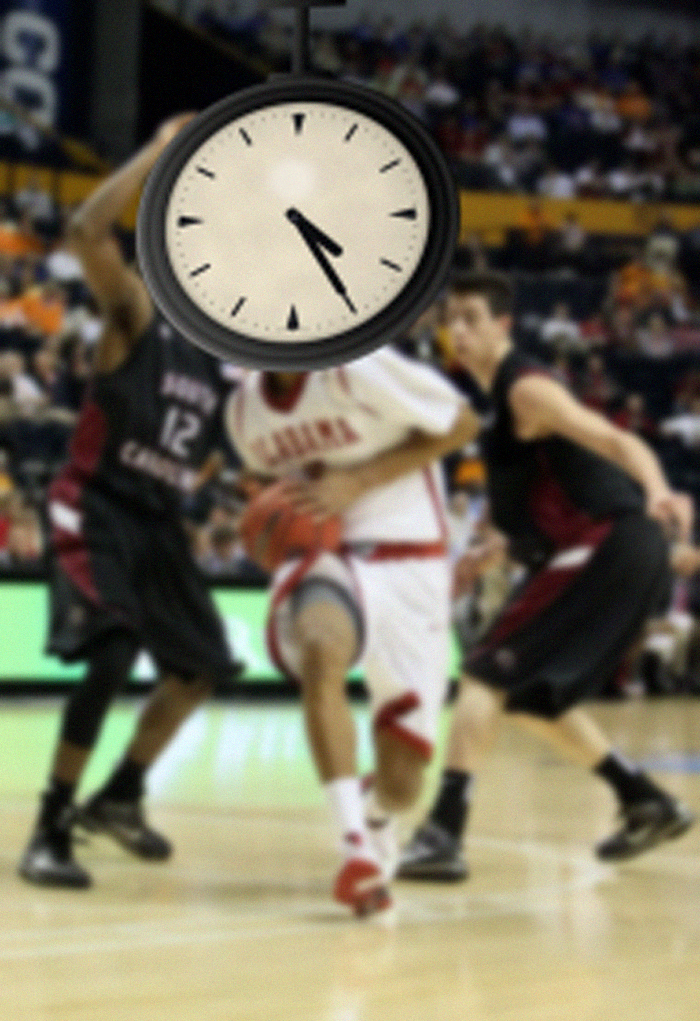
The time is 4h25
